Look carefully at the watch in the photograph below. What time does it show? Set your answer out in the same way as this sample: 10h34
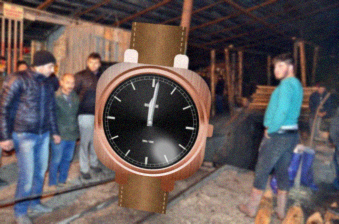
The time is 12h01
